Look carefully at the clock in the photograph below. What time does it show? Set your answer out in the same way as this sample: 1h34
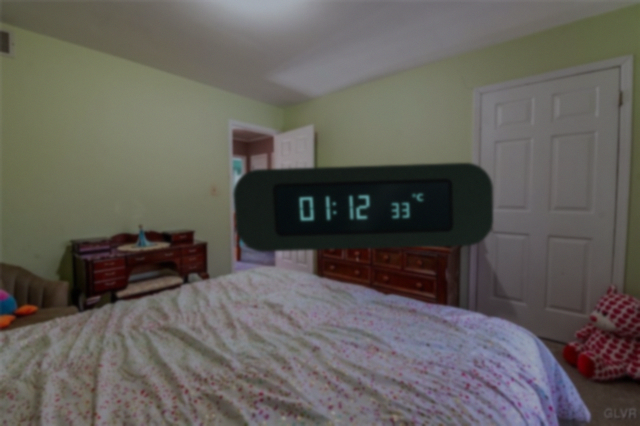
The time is 1h12
